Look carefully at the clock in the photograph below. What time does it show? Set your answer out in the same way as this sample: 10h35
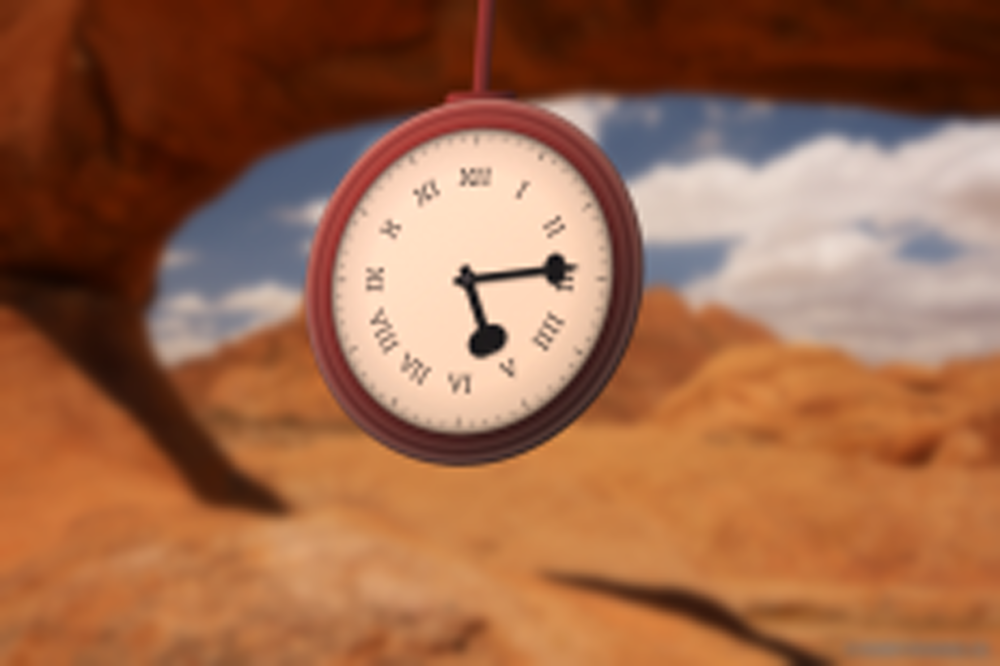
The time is 5h14
